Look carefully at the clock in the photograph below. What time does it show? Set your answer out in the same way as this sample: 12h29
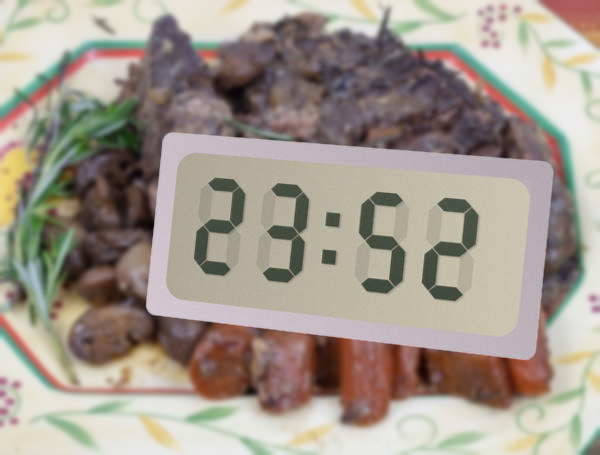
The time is 23h52
